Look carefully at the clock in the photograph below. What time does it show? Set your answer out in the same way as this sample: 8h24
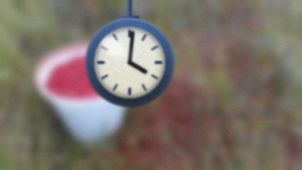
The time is 4h01
